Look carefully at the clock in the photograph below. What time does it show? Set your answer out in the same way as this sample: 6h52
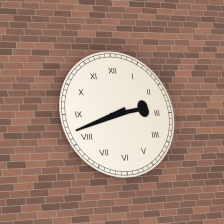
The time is 2h42
